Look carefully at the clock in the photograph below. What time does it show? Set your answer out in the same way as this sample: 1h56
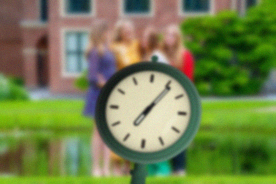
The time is 7h06
